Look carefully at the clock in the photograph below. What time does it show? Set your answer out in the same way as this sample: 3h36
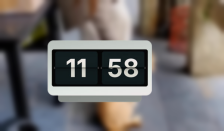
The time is 11h58
